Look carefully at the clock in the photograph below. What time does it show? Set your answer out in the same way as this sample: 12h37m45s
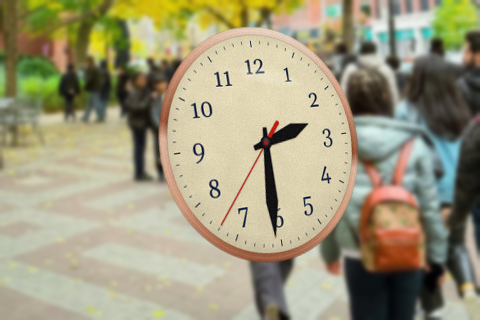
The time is 2h30m37s
